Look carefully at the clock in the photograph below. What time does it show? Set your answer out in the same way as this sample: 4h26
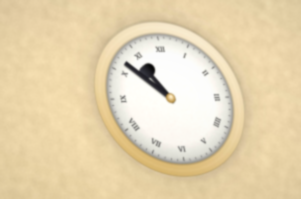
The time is 10h52
